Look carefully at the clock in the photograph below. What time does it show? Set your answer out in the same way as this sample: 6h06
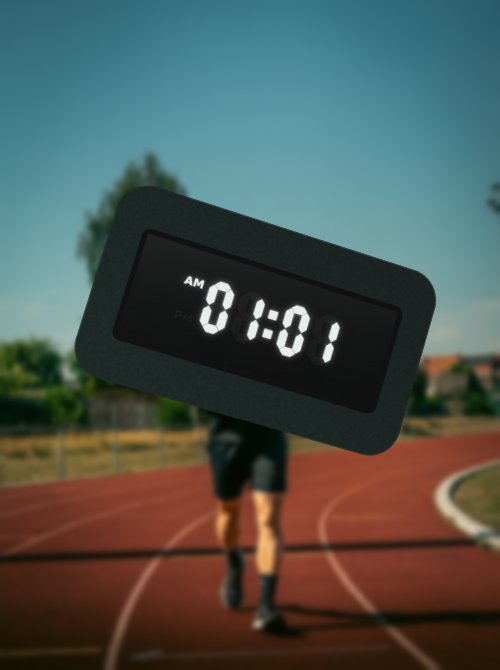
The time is 1h01
